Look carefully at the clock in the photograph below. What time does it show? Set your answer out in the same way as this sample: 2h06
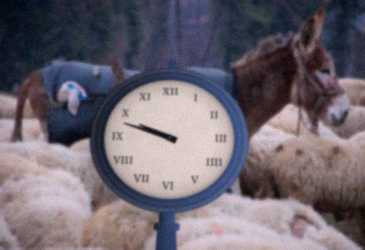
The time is 9h48
